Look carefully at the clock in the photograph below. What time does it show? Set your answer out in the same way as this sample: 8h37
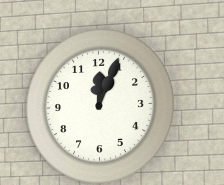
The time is 12h04
